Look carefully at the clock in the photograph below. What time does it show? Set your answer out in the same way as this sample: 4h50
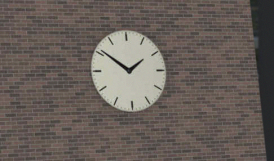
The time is 1h51
